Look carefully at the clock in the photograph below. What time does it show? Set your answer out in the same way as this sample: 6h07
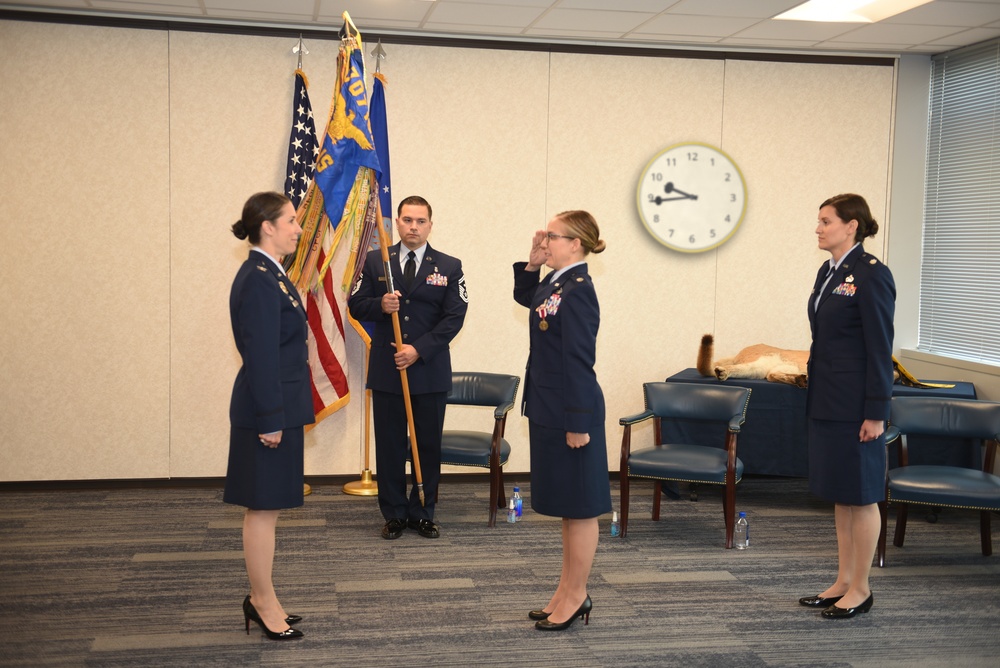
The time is 9h44
